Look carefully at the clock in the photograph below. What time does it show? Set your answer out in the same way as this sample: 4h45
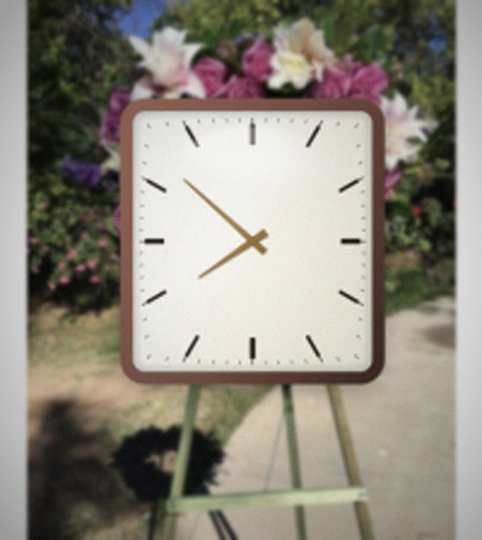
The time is 7h52
